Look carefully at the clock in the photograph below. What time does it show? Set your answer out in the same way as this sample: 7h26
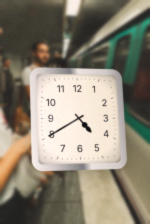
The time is 4h40
